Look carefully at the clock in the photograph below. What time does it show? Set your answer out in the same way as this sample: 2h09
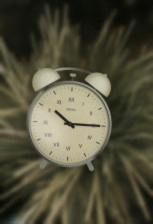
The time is 10h15
